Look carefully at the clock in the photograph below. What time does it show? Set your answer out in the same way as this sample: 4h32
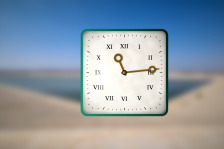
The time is 11h14
